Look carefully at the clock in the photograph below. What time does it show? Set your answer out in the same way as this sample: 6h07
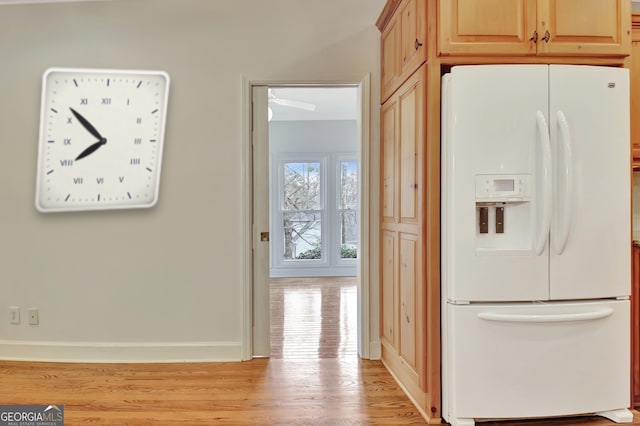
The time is 7h52
